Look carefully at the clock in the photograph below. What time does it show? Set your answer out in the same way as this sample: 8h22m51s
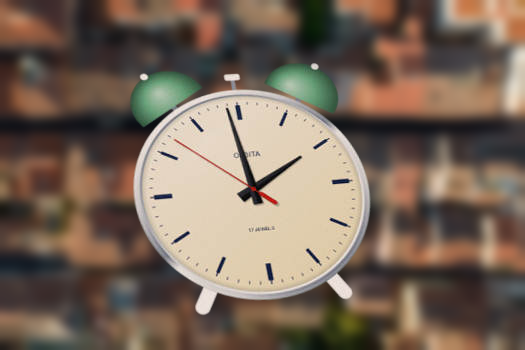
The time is 1h58m52s
